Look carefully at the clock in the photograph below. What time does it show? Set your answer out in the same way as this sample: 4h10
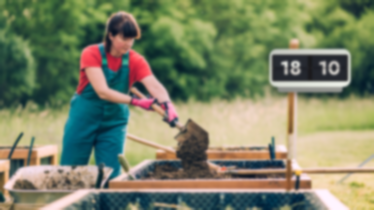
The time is 18h10
